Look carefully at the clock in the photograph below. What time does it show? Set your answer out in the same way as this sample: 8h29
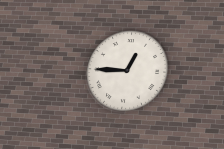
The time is 12h45
